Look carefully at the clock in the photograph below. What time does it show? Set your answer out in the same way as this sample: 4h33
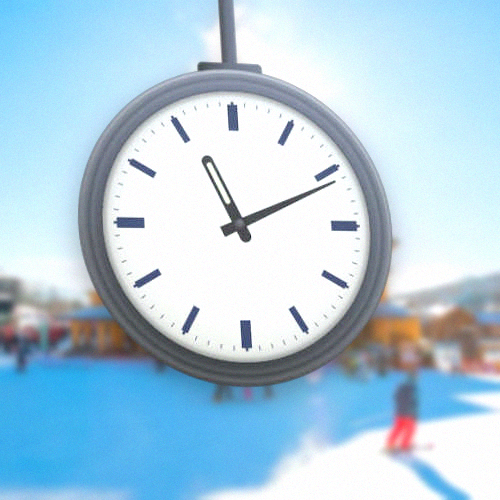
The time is 11h11
